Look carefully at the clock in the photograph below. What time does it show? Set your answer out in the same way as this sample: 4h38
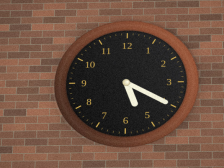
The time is 5h20
